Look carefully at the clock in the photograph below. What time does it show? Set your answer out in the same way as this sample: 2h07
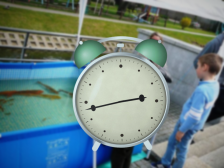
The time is 2h43
